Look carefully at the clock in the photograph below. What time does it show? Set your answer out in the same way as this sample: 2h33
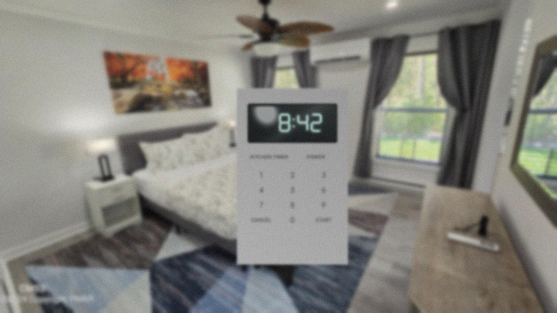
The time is 8h42
